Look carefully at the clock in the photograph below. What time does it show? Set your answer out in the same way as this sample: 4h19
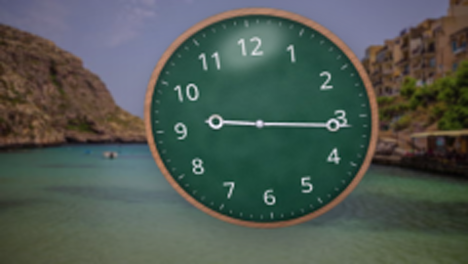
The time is 9h16
